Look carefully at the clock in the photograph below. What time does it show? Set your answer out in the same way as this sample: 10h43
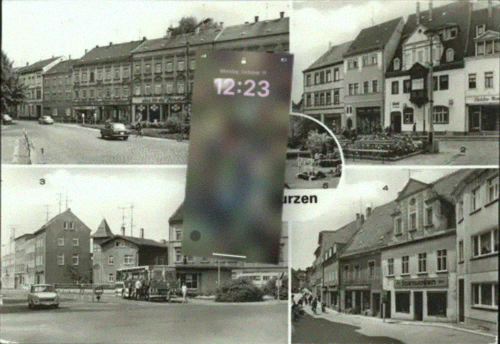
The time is 12h23
